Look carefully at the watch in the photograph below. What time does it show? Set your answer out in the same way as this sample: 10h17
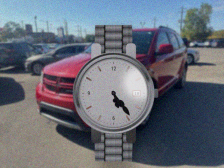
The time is 5h24
